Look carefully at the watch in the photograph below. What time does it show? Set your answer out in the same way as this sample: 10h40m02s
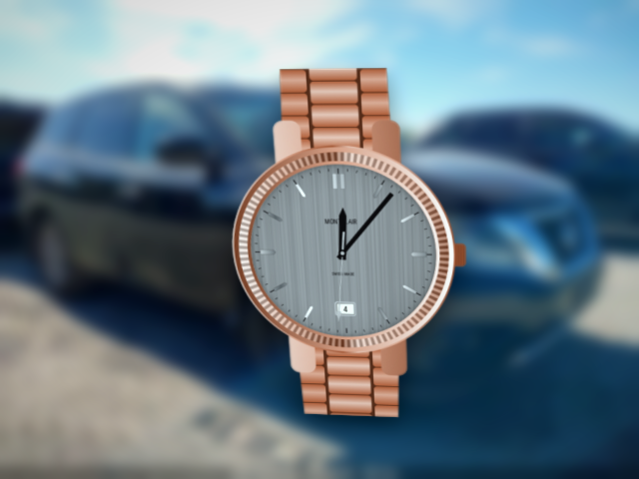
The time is 12h06m31s
